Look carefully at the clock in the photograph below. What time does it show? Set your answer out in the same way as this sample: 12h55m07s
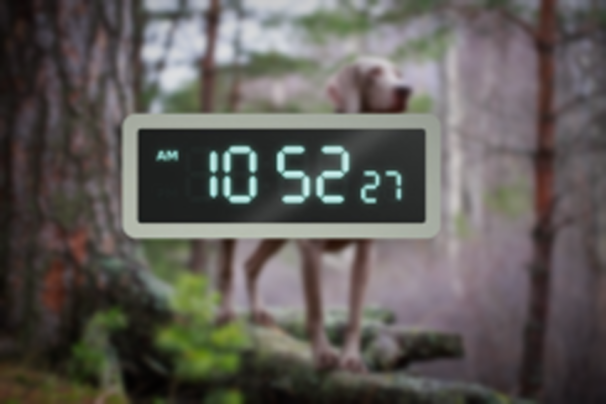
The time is 10h52m27s
